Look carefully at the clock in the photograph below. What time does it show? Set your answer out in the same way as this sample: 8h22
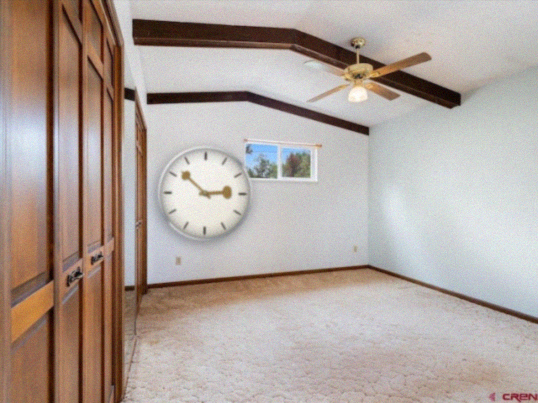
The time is 2h52
